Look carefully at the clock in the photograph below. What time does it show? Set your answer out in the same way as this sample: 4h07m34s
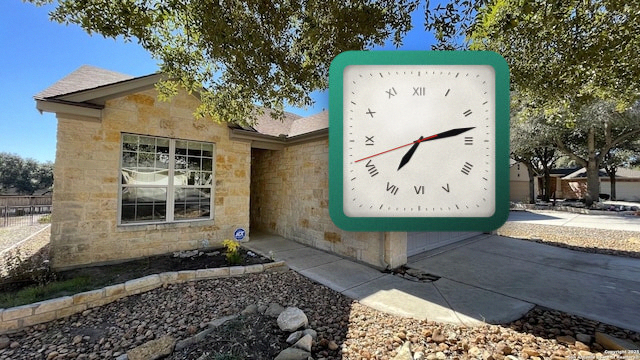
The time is 7h12m42s
